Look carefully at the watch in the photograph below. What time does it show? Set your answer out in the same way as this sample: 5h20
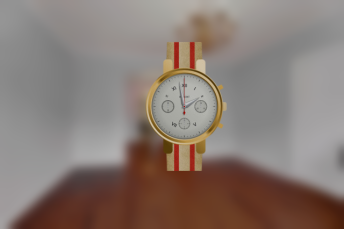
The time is 1h58
